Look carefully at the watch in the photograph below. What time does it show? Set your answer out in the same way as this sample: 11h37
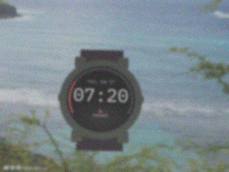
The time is 7h20
